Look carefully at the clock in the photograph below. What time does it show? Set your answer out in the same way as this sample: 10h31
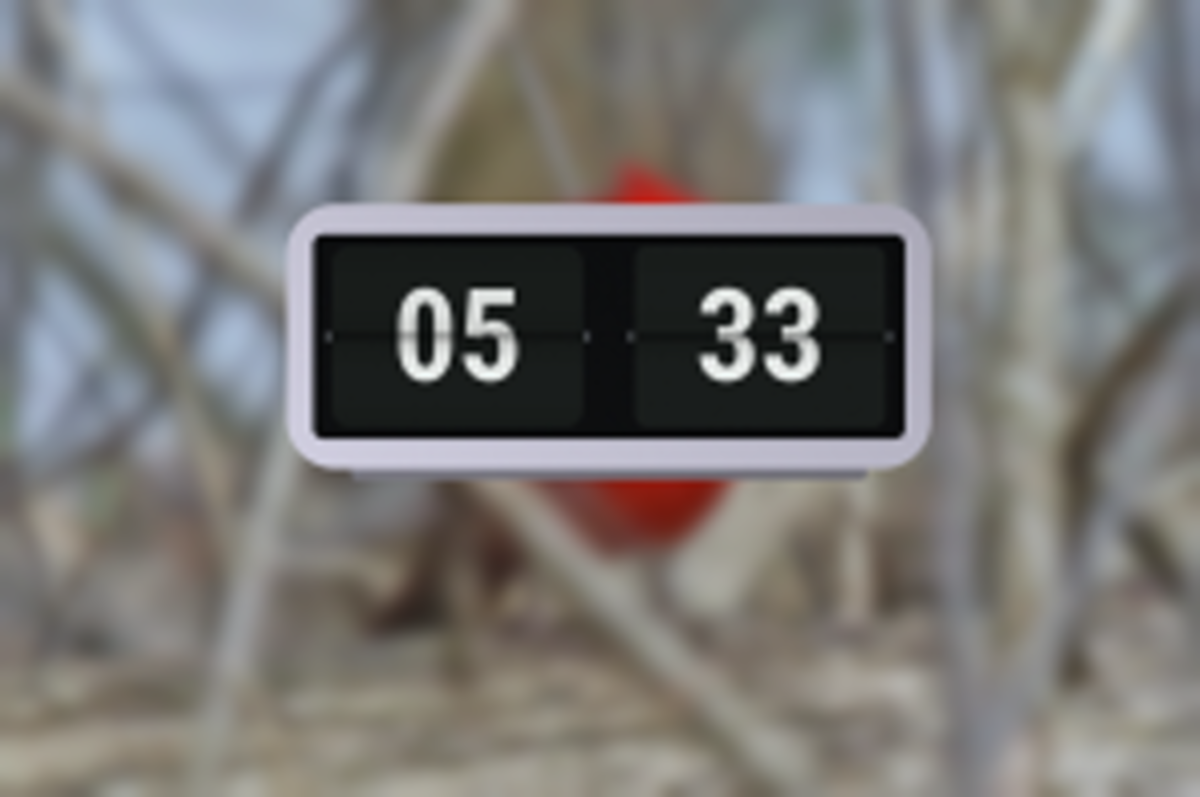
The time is 5h33
